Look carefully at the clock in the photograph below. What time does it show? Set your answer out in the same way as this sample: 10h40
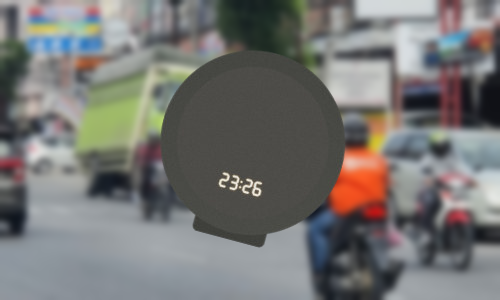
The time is 23h26
